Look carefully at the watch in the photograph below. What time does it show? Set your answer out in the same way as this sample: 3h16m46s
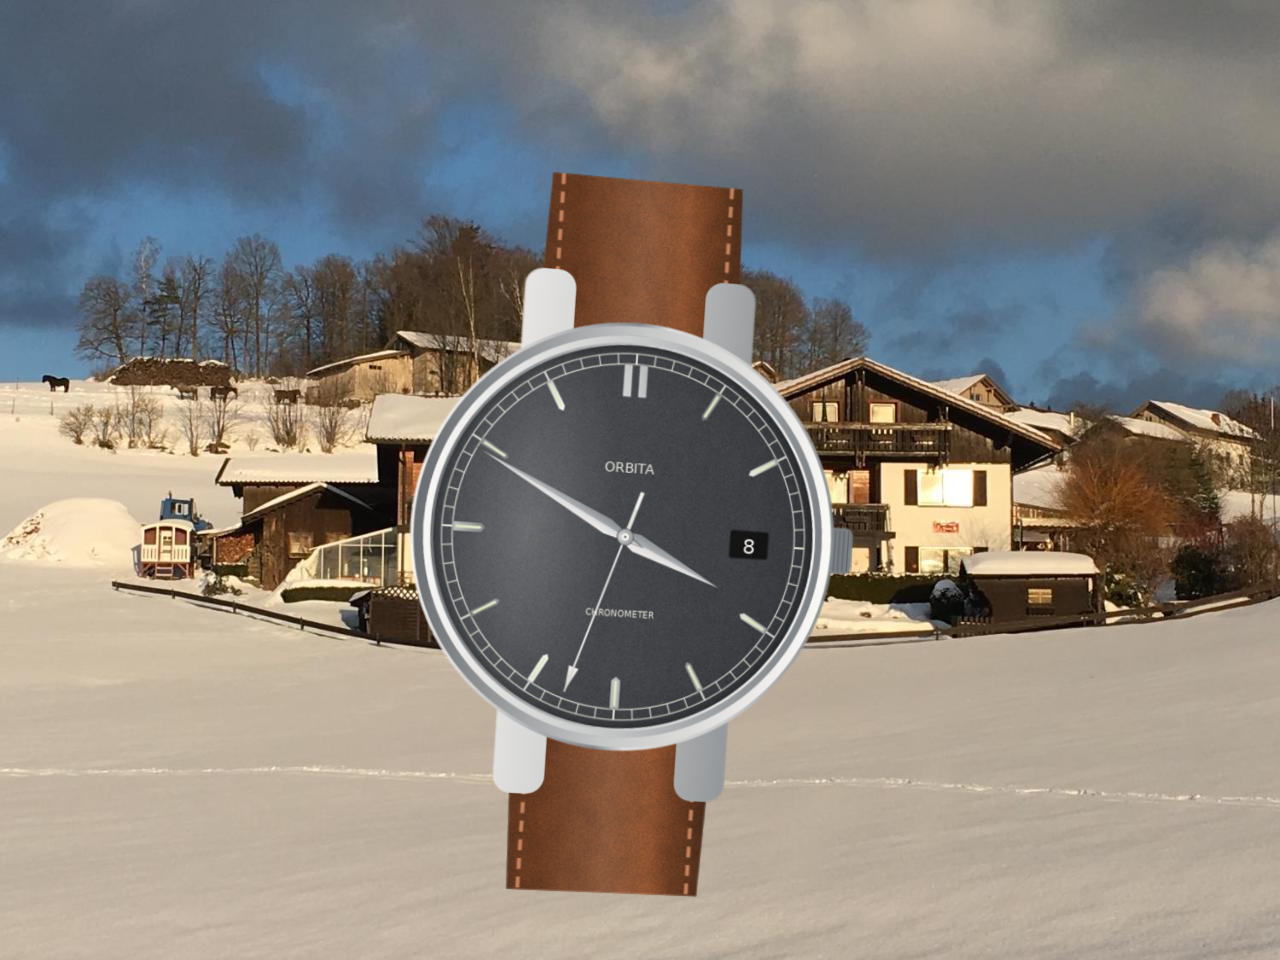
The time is 3h49m33s
